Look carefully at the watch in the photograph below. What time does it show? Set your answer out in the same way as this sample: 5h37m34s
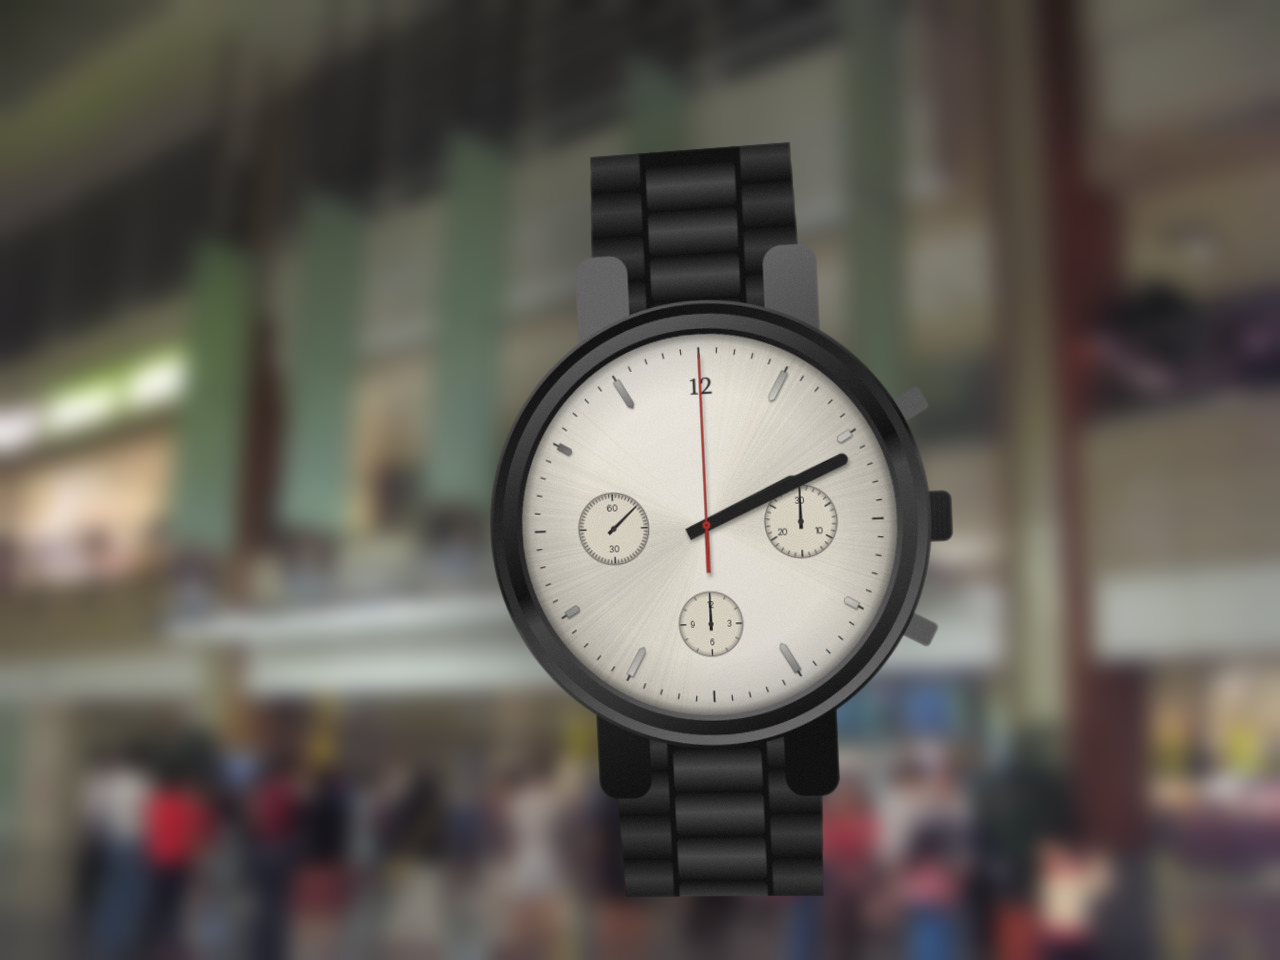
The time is 2h11m08s
